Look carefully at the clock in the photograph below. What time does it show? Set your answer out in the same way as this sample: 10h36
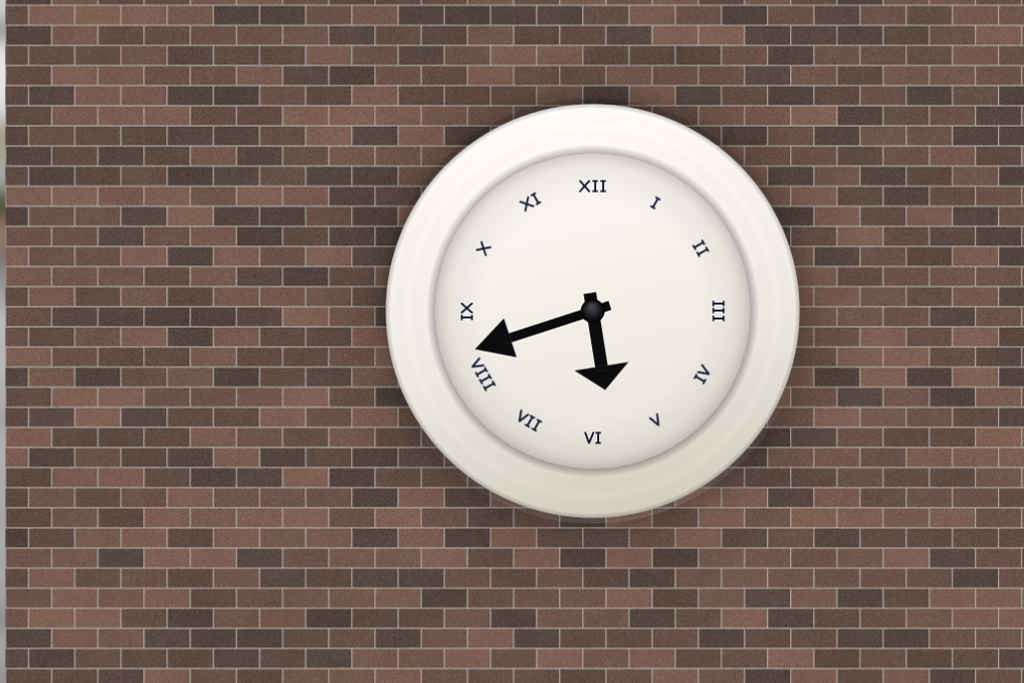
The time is 5h42
